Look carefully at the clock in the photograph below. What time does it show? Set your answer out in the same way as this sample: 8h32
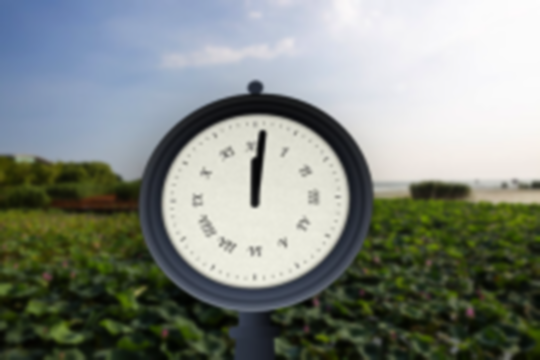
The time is 12h01
